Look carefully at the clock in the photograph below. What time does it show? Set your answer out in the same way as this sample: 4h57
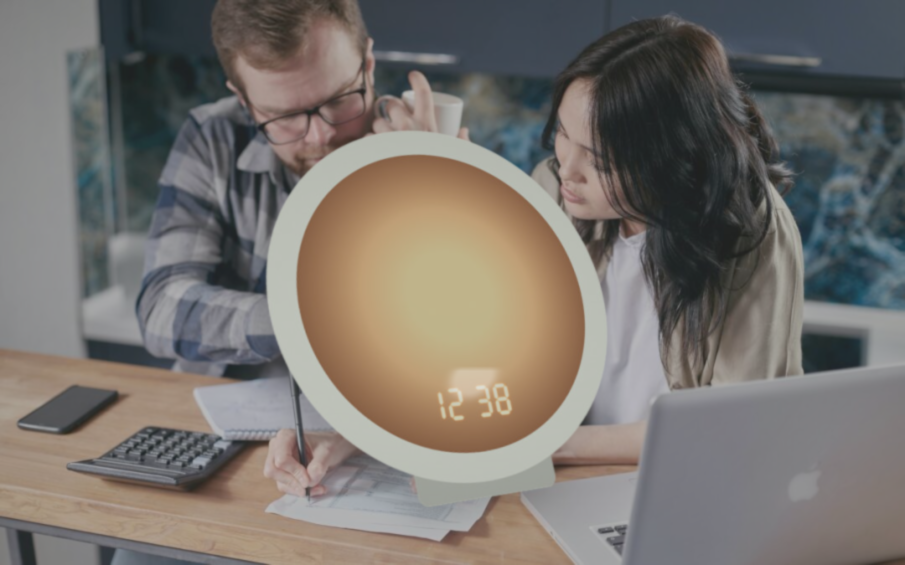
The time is 12h38
